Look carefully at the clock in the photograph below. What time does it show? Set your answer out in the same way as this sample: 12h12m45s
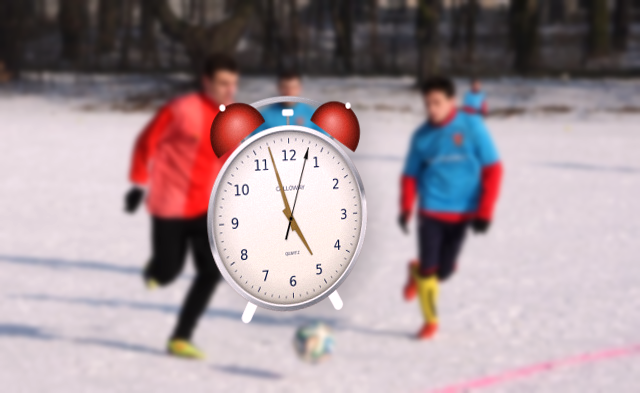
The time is 4h57m03s
